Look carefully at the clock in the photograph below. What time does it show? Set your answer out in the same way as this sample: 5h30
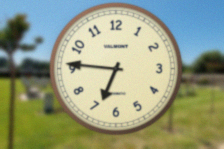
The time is 6h46
